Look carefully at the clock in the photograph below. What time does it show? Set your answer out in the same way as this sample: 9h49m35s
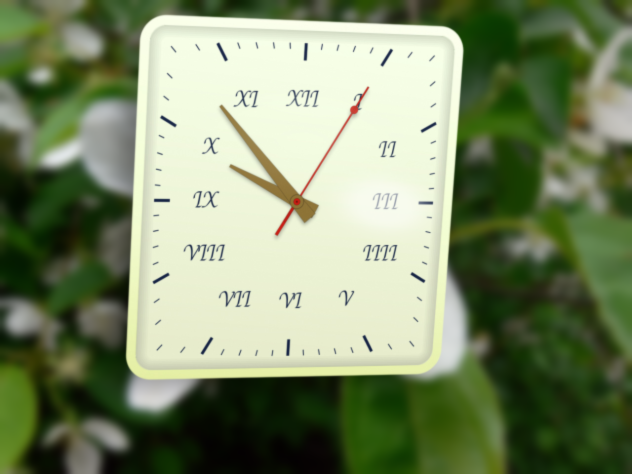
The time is 9h53m05s
